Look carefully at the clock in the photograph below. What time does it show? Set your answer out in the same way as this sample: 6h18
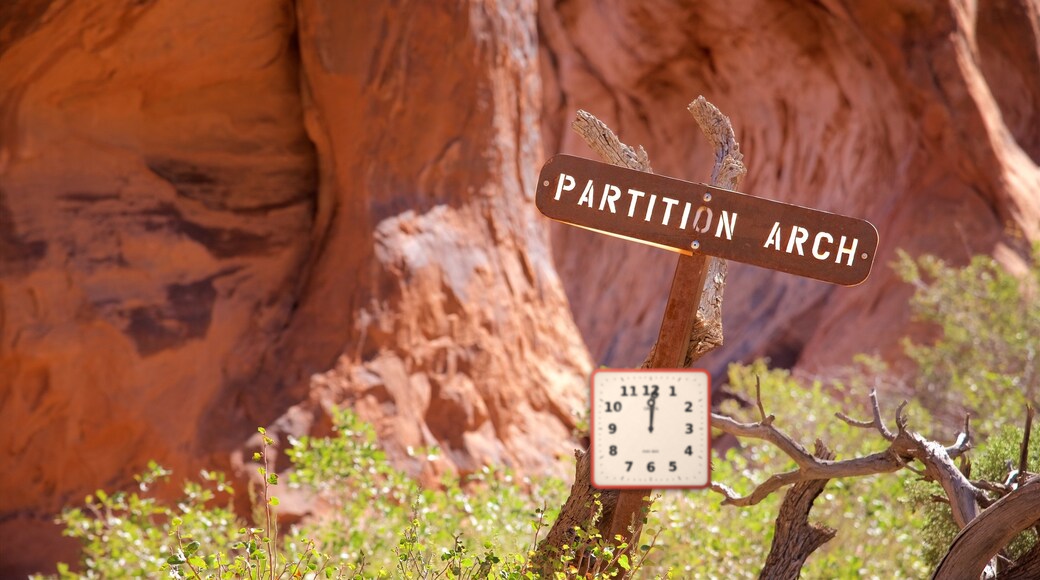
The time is 12h01
